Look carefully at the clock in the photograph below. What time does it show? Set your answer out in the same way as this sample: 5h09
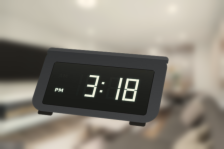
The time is 3h18
